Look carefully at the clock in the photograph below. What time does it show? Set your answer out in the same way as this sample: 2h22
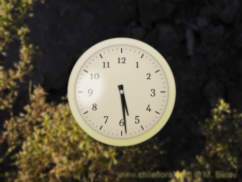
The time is 5h29
